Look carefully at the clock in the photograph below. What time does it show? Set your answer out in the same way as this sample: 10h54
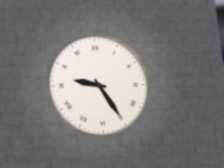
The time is 9h25
